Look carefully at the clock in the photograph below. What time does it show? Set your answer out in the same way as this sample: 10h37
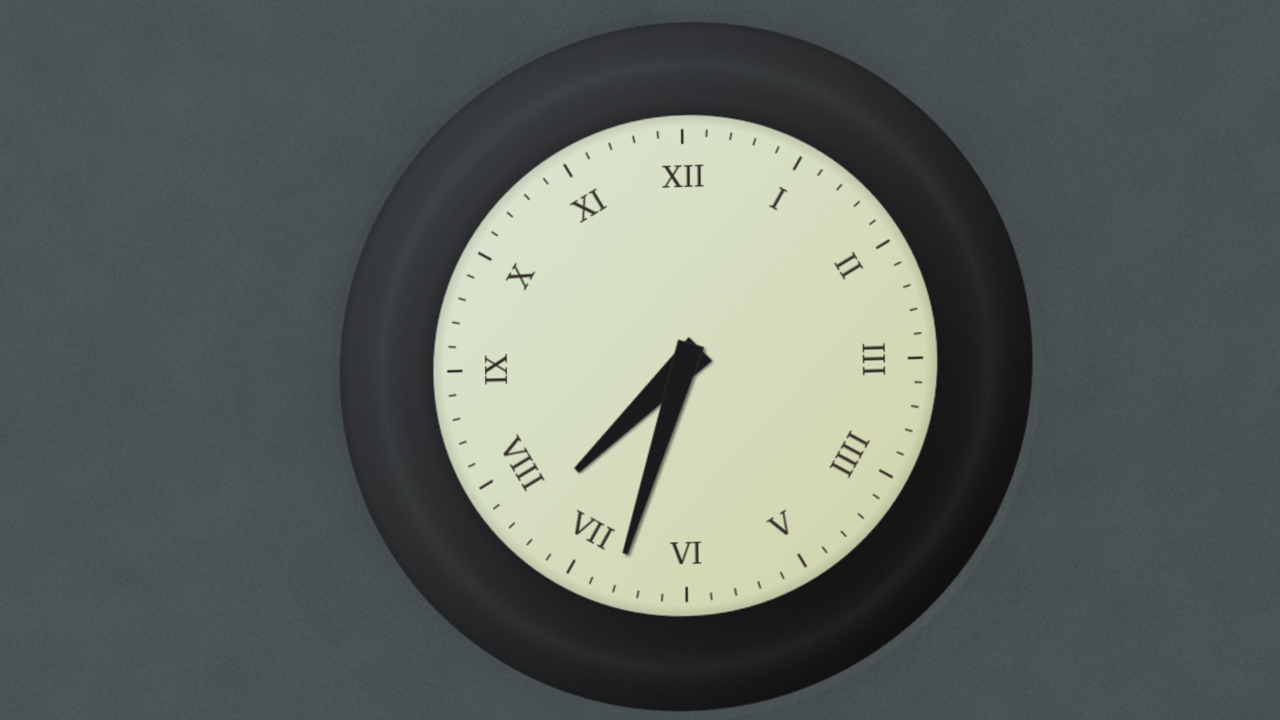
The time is 7h33
